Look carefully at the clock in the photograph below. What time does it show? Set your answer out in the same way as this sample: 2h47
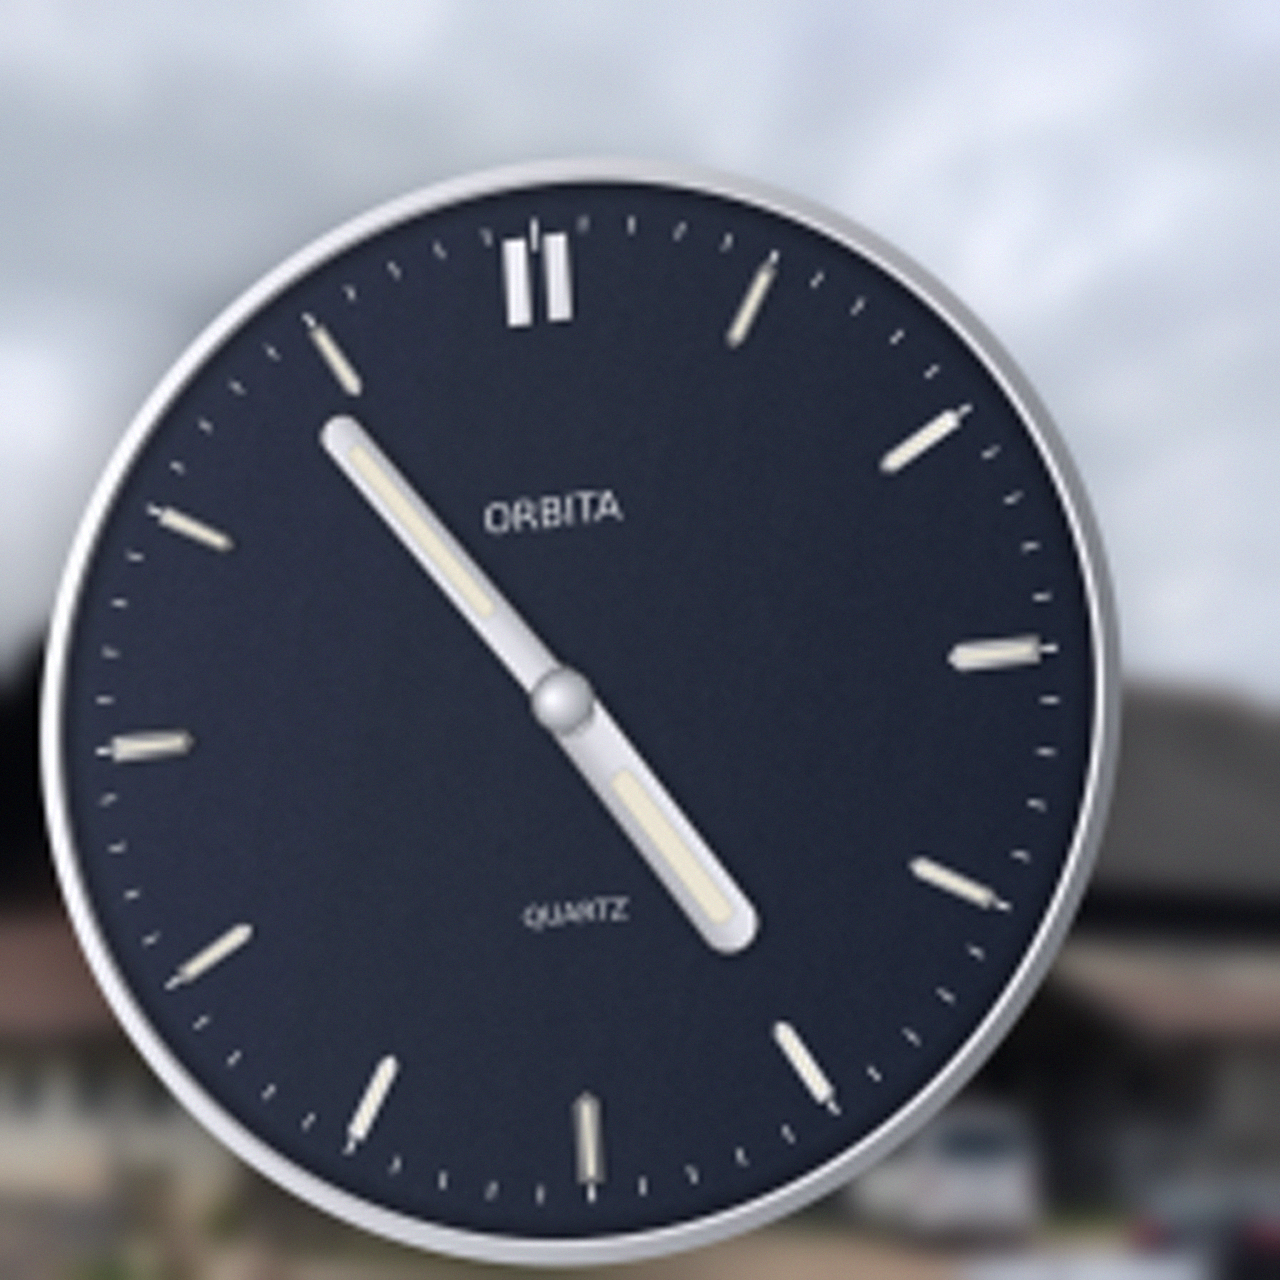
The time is 4h54
